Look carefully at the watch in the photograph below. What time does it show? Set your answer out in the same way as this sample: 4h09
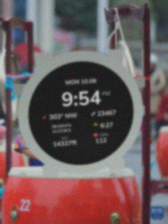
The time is 9h54
